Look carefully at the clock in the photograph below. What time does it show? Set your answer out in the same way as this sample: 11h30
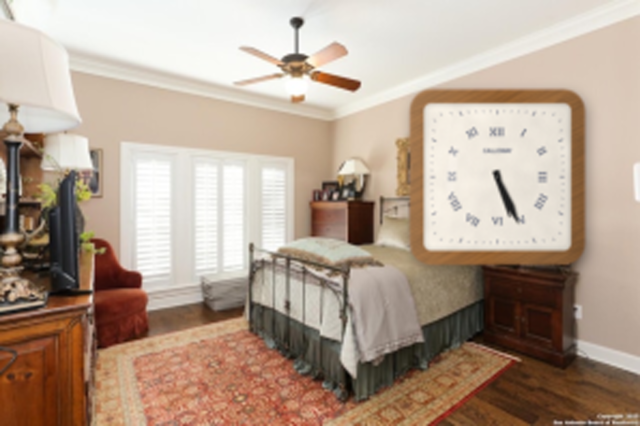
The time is 5h26
